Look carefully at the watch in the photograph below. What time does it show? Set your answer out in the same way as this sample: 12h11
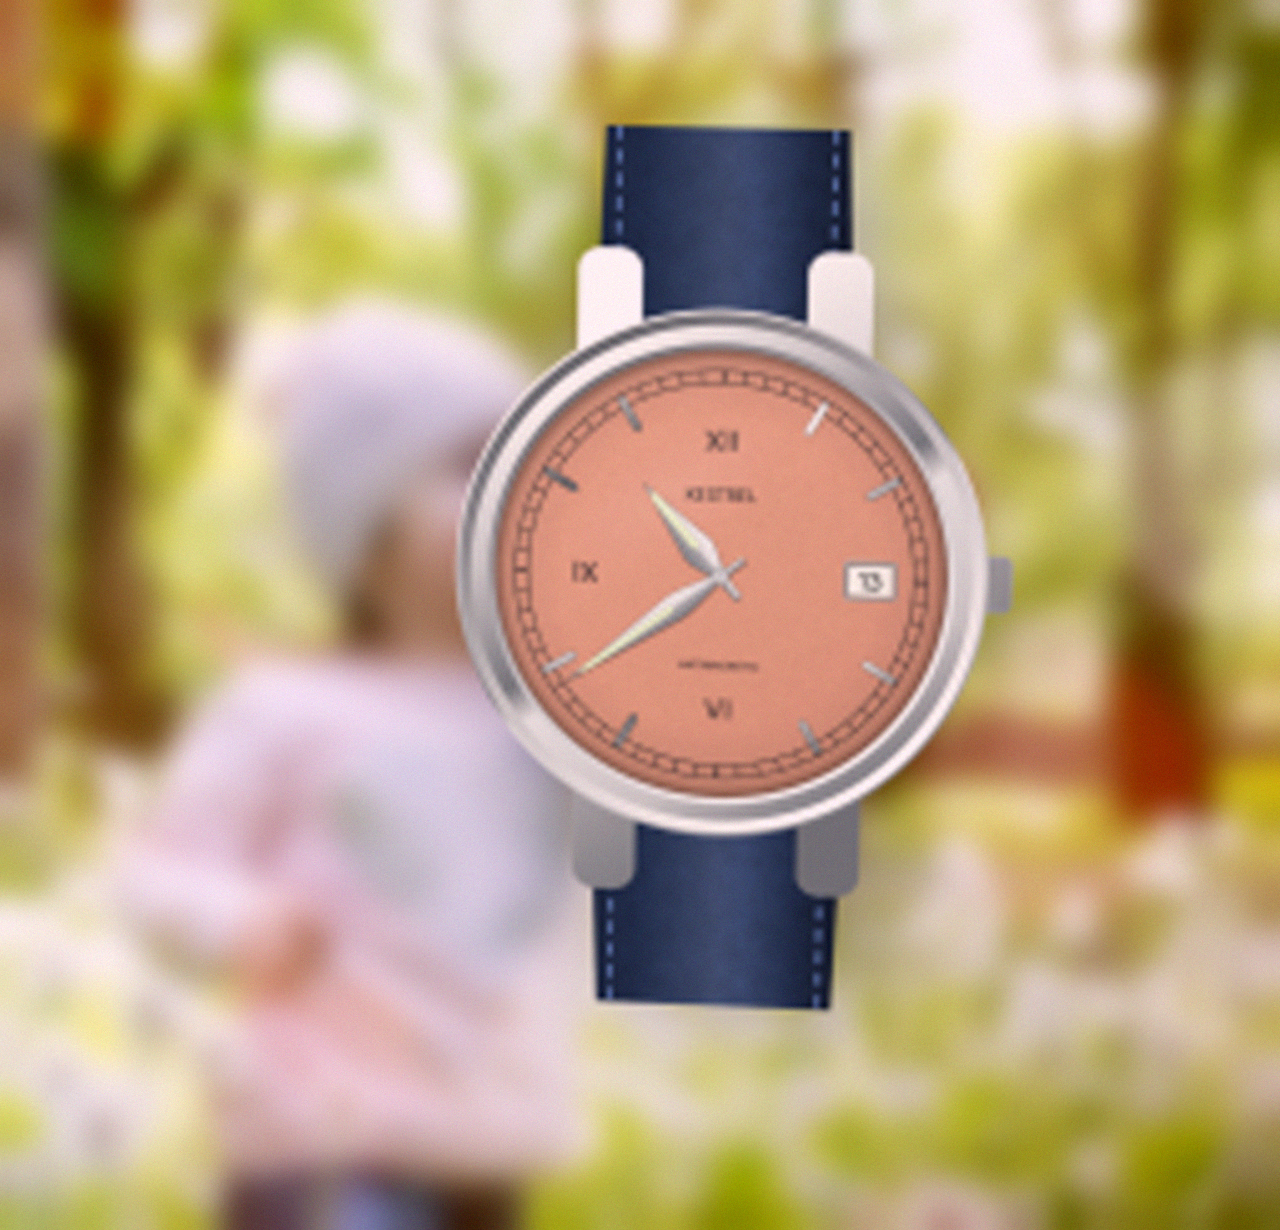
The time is 10h39
